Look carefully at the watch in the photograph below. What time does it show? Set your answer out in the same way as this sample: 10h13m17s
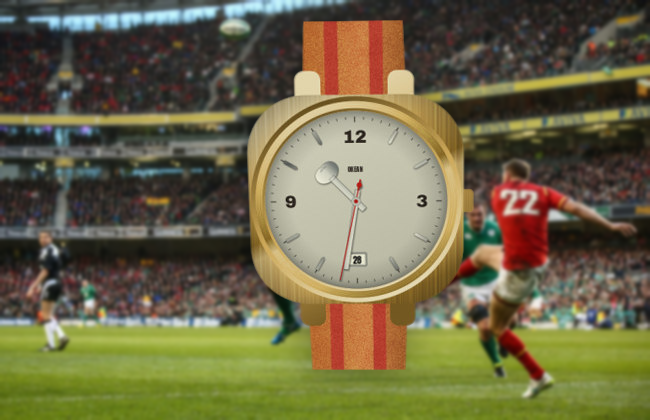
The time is 10h31m32s
